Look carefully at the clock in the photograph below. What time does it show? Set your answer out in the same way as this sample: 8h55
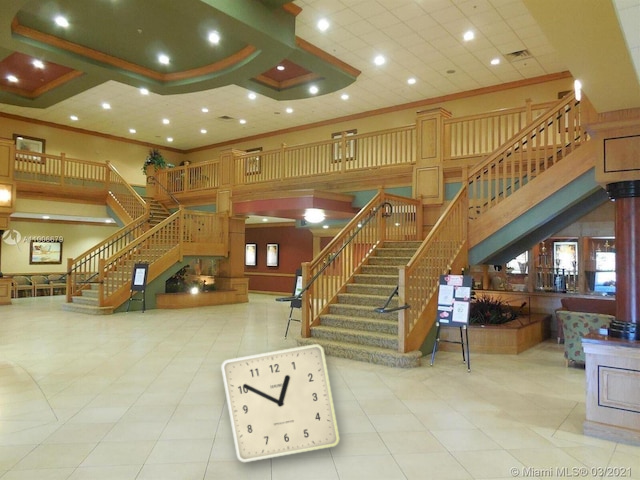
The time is 12h51
